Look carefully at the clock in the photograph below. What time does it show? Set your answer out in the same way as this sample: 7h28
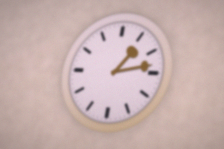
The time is 1h13
